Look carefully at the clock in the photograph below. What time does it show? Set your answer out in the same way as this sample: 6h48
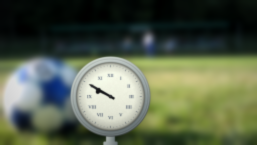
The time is 9h50
